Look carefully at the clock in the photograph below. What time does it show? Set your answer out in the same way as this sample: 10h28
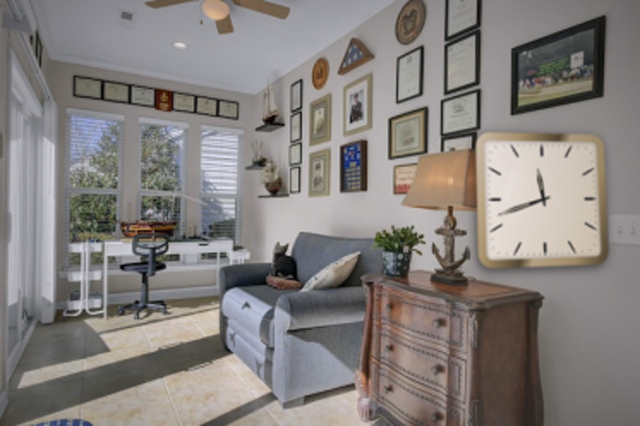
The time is 11h42
